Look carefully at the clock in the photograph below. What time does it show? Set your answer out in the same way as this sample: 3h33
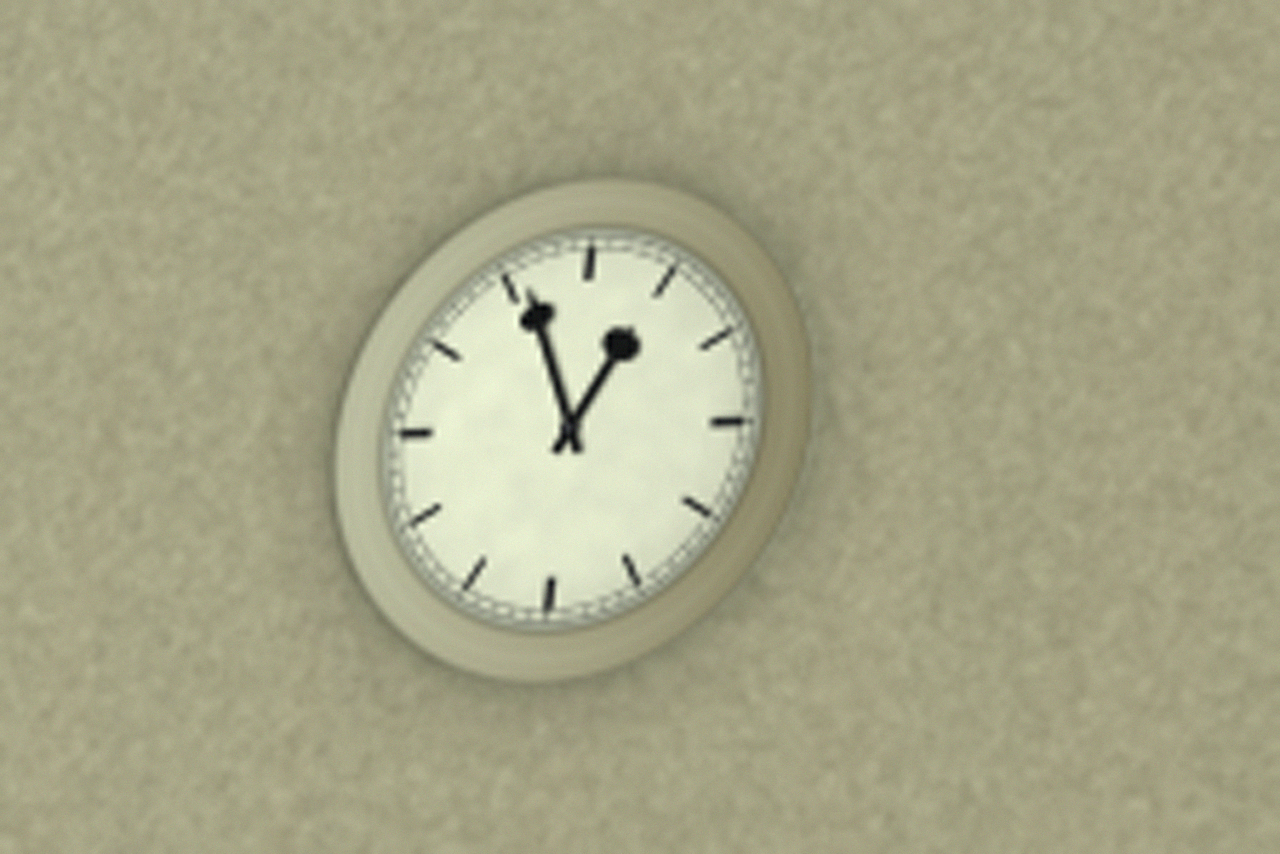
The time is 12h56
